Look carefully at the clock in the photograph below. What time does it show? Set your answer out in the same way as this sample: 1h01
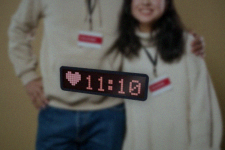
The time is 11h10
